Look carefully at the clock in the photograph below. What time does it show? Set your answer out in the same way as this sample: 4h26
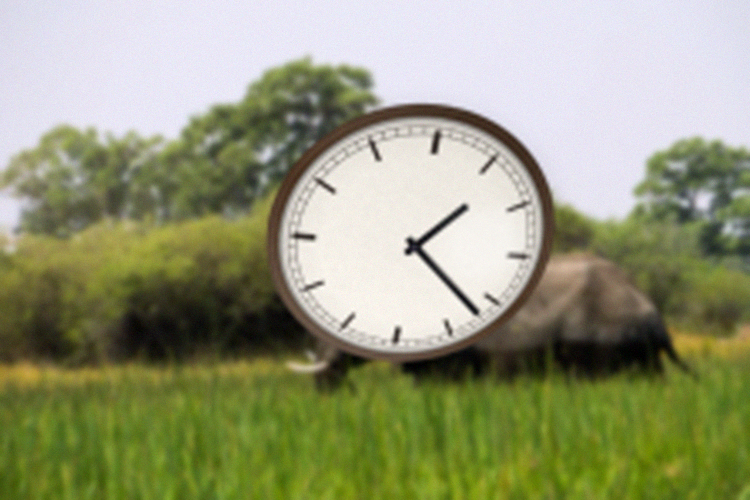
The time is 1h22
